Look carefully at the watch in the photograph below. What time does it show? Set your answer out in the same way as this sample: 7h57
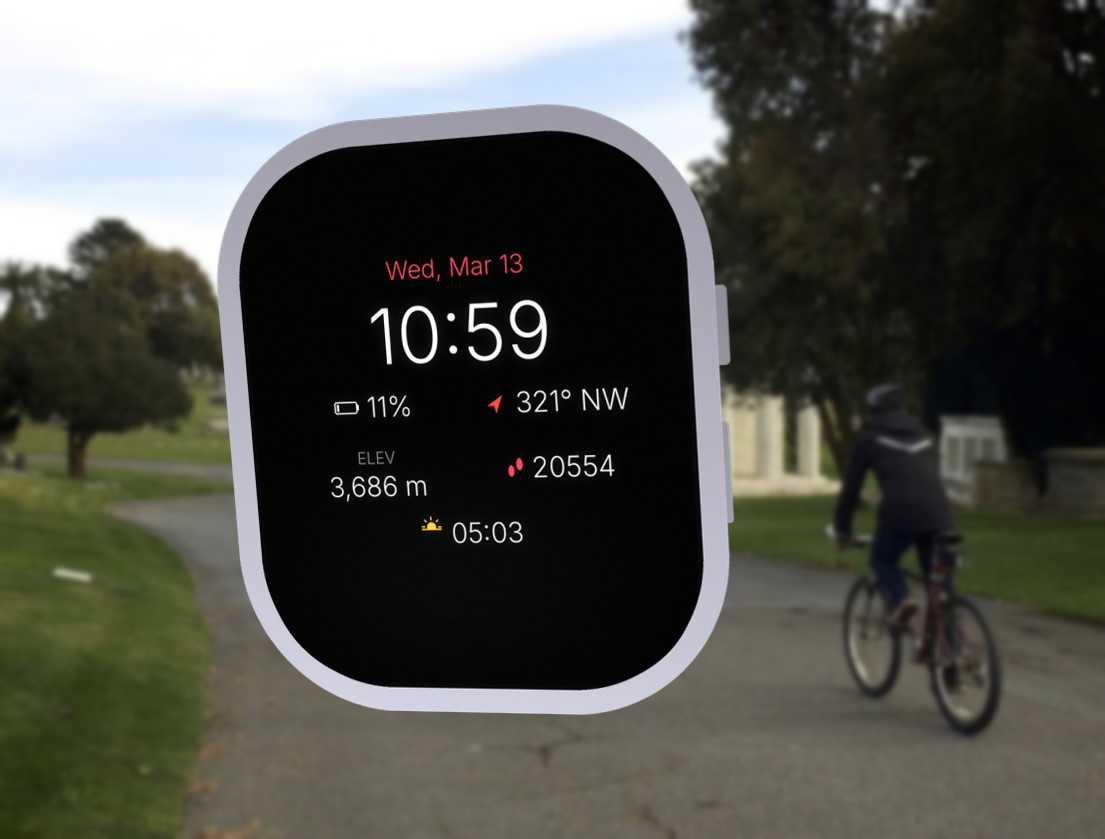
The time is 10h59
